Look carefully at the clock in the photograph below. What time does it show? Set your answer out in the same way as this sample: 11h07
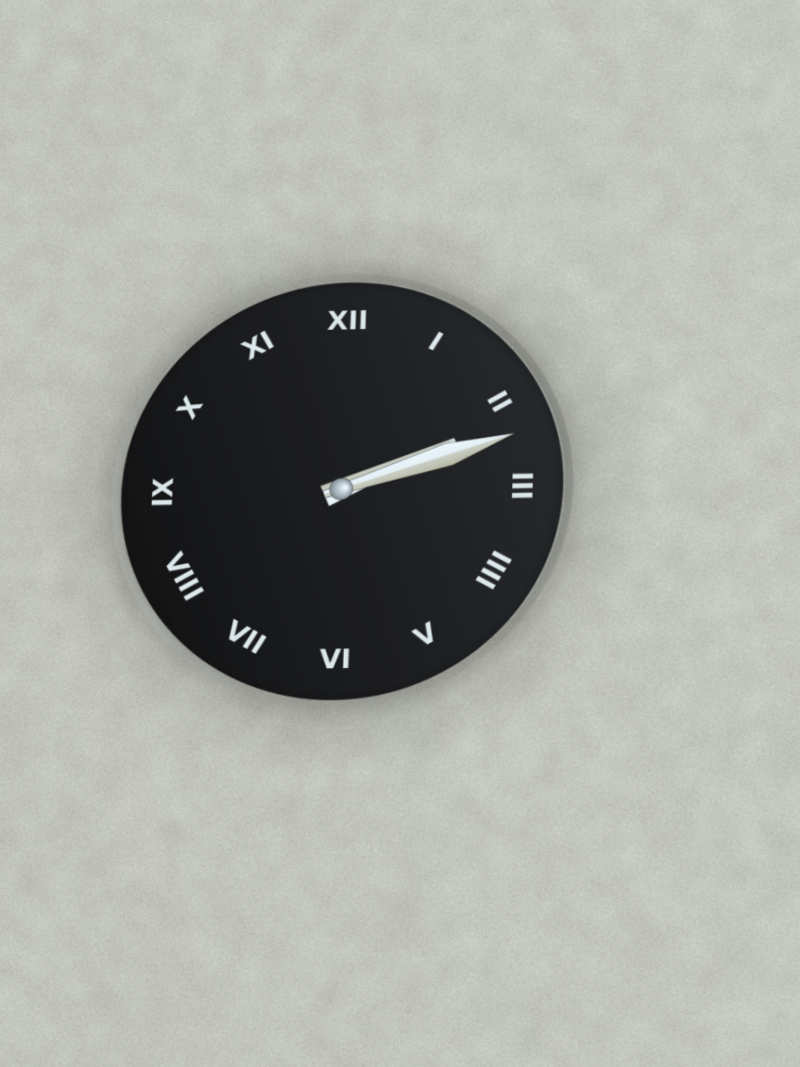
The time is 2h12
